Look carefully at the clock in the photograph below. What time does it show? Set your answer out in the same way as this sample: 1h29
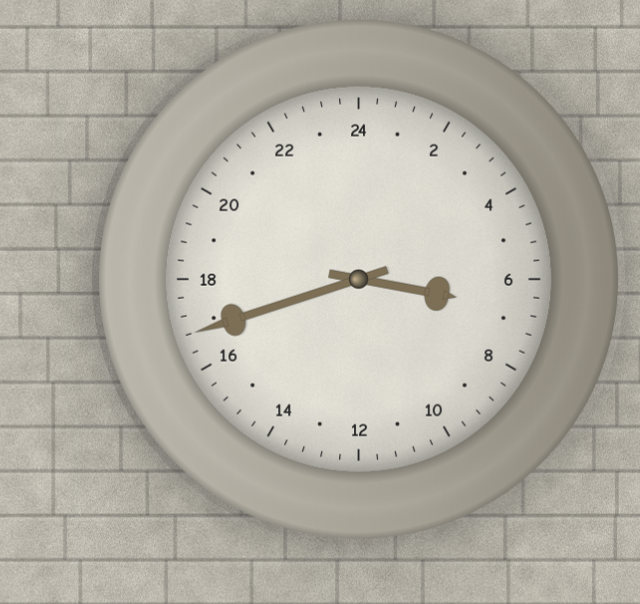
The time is 6h42
